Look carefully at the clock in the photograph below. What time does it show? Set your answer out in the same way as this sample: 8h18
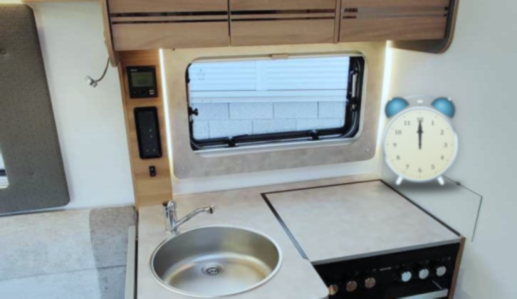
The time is 12h00
